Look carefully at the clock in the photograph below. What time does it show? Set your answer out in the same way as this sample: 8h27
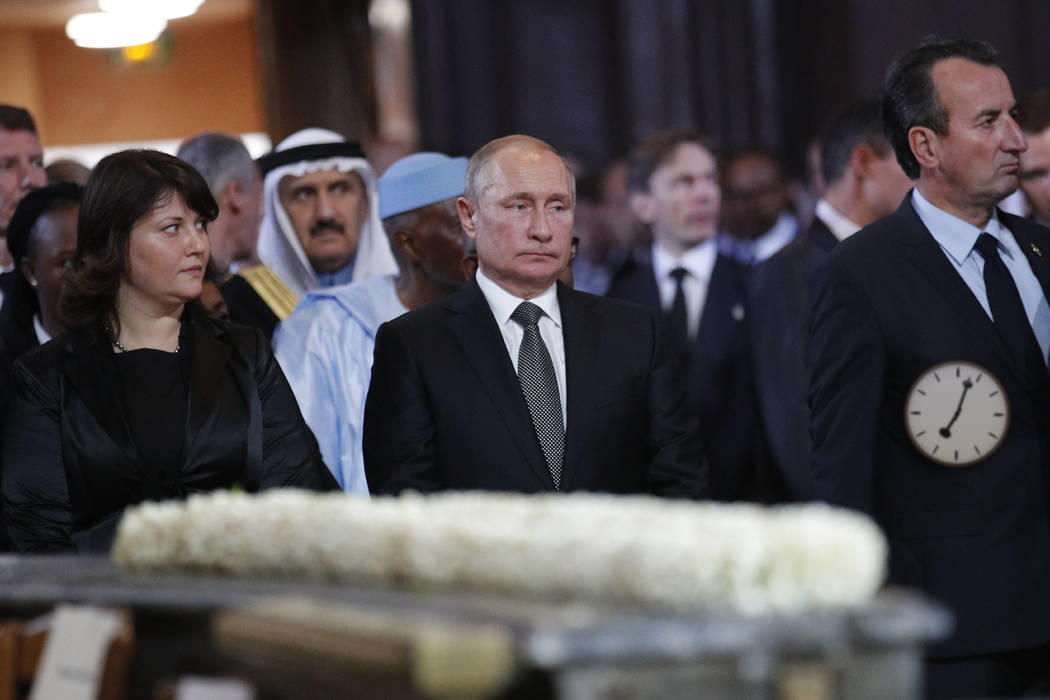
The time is 7h03
